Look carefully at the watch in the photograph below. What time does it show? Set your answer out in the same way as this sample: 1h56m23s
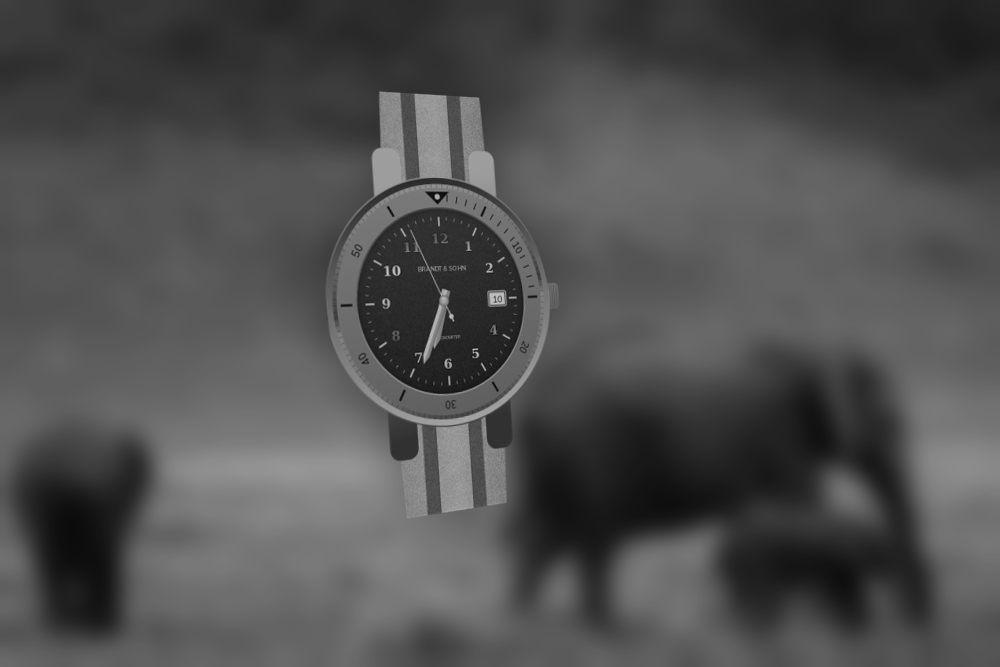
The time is 6h33m56s
